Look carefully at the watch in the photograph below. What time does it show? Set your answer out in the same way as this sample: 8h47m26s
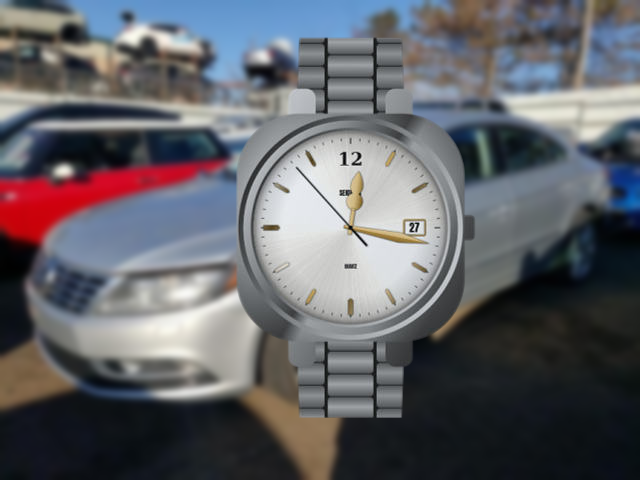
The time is 12h16m53s
